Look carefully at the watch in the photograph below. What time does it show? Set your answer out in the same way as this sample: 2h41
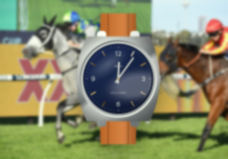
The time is 12h06
